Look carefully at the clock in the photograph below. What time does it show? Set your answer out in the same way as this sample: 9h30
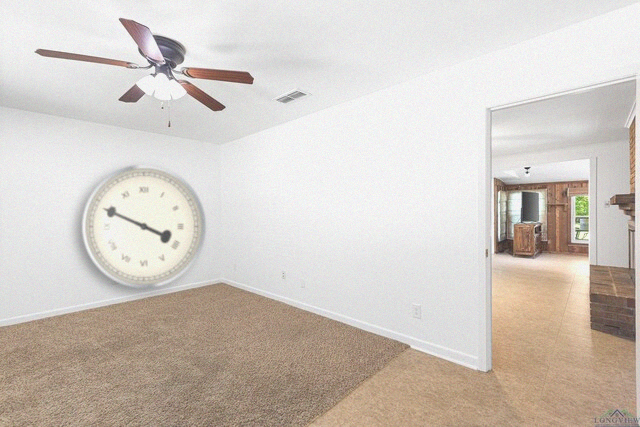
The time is 3h49
